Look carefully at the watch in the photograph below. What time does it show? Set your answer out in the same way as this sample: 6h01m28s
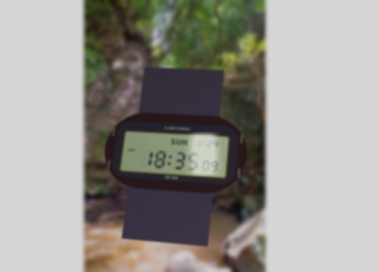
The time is 18h35m09s
